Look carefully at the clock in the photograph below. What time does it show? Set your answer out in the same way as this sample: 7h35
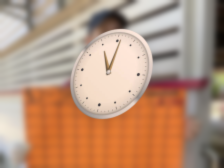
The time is 11h01
